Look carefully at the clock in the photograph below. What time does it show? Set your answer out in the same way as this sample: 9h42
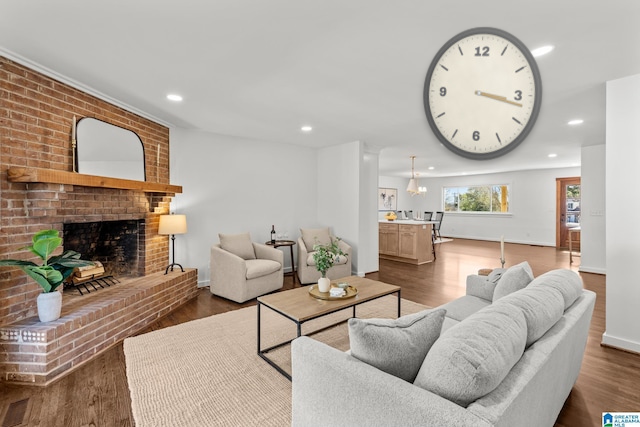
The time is 3h17
